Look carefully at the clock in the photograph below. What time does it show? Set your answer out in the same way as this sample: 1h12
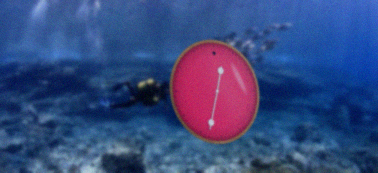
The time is 12h33
